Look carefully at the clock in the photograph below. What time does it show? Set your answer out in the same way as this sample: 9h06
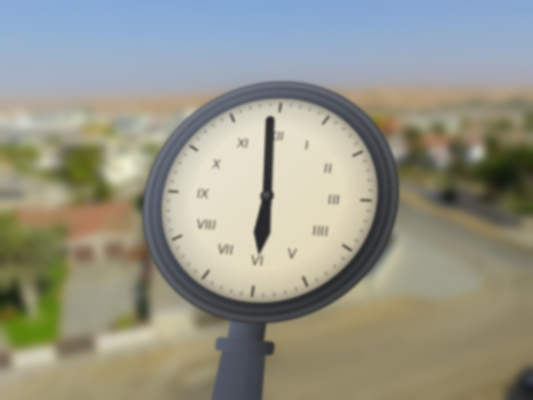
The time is 5h59
